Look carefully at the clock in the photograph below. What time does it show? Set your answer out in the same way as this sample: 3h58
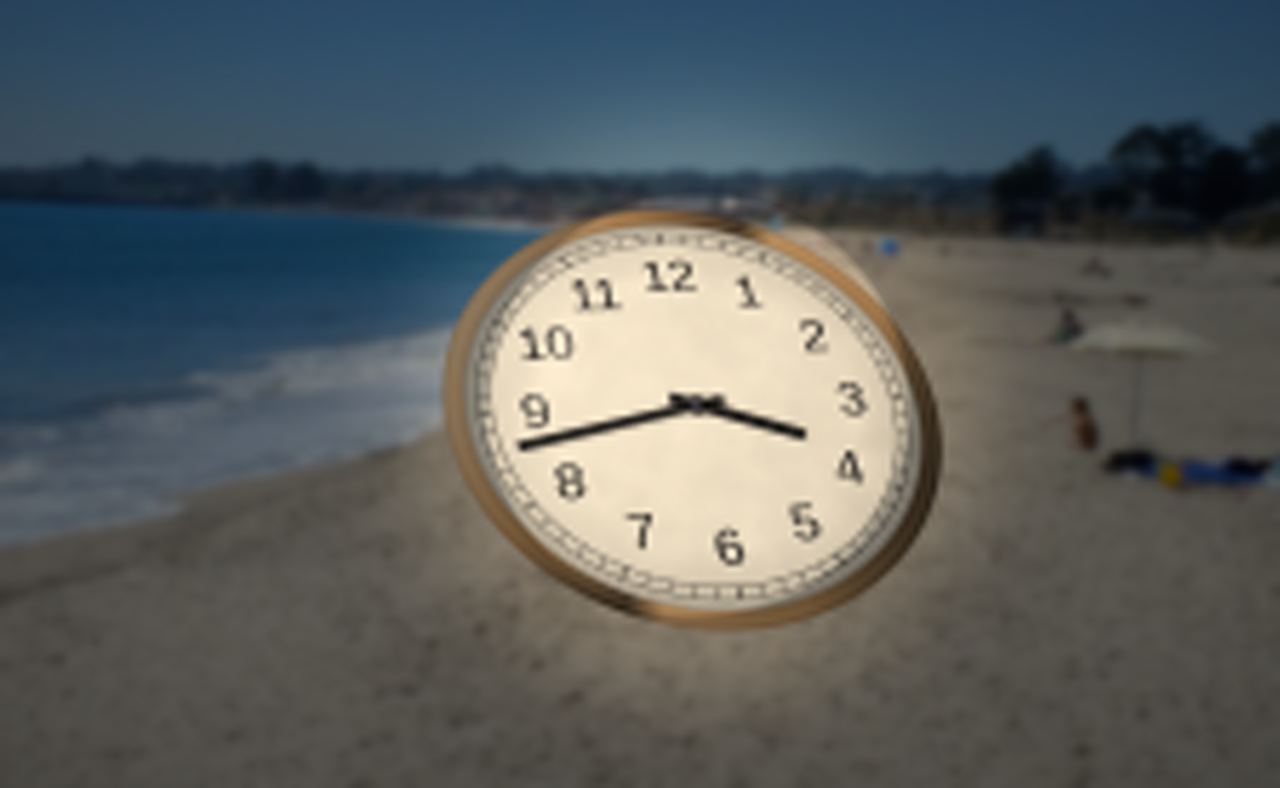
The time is 3h43
